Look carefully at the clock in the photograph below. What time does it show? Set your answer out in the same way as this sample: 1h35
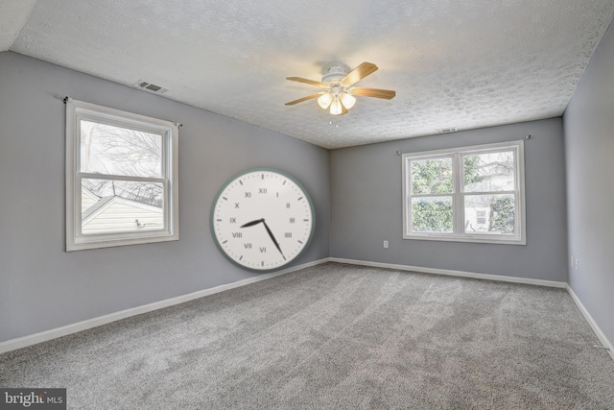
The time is 8h25
